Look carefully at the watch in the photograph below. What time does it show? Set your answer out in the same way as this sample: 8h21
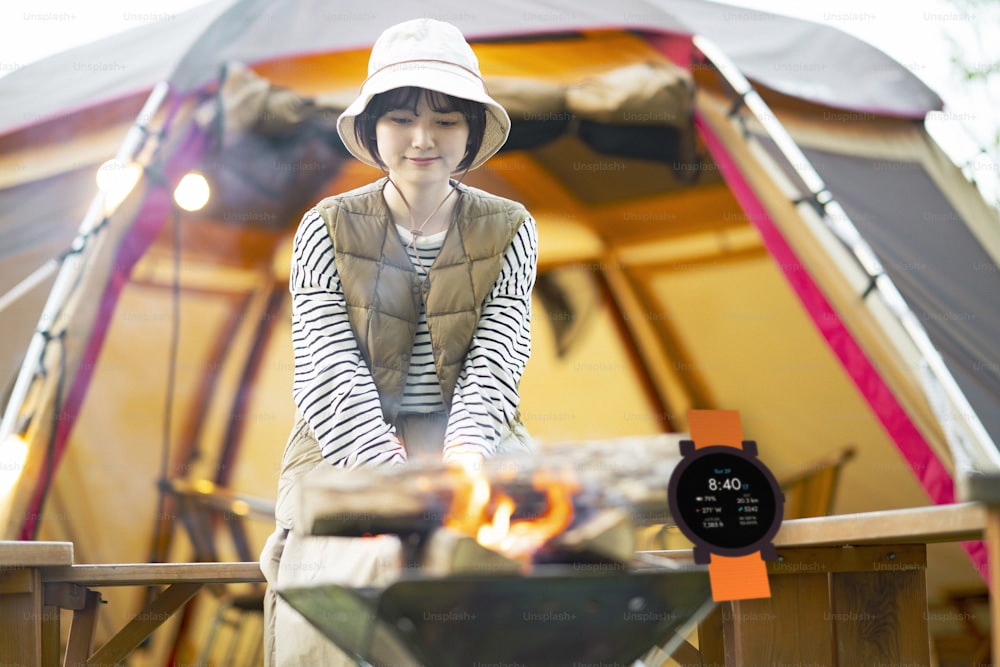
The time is 8h40
